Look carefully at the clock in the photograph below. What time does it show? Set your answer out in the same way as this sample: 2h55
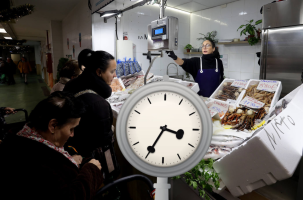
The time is 3h35
